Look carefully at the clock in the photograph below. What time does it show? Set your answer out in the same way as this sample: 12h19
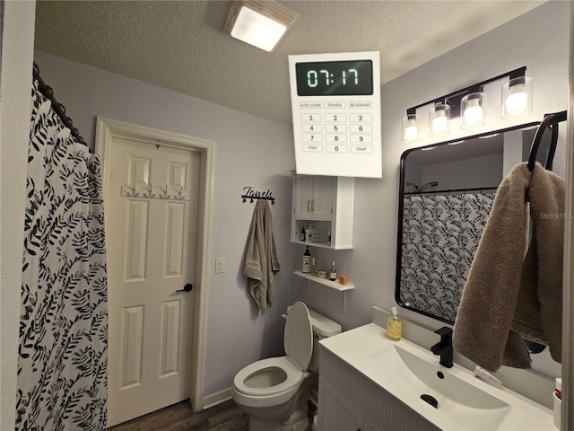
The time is 7h17
